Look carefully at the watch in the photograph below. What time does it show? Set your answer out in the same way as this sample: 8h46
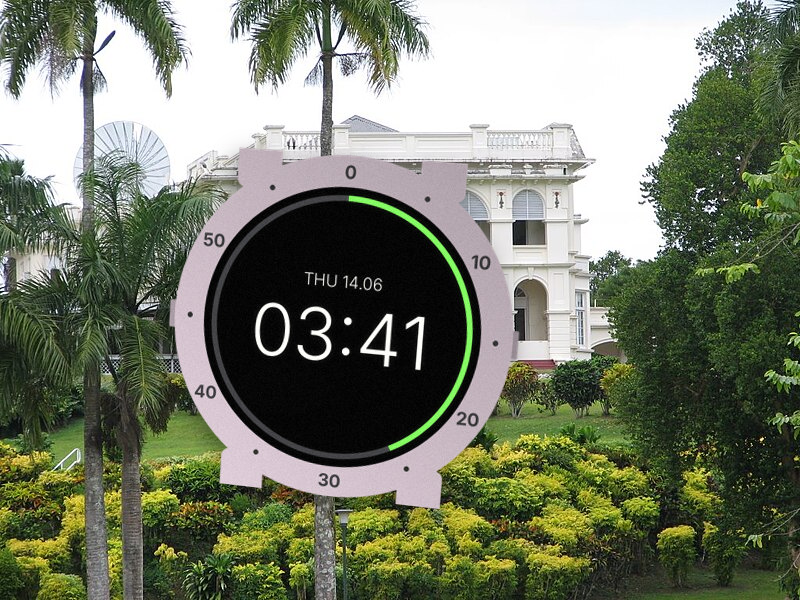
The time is 3h41
